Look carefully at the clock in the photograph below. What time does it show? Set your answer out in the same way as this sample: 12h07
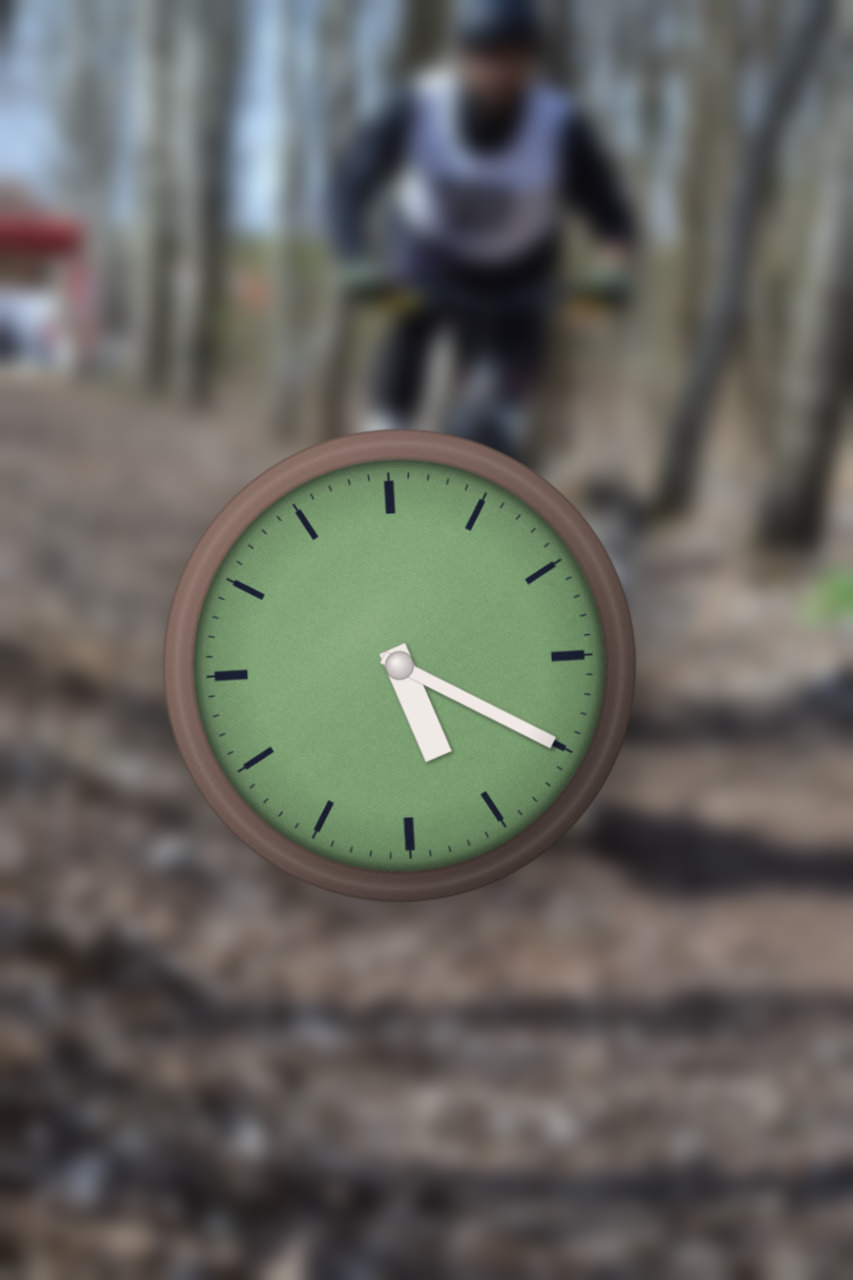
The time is 5h20
